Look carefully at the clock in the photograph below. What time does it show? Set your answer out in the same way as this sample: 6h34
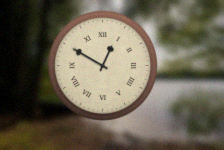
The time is 12h50
